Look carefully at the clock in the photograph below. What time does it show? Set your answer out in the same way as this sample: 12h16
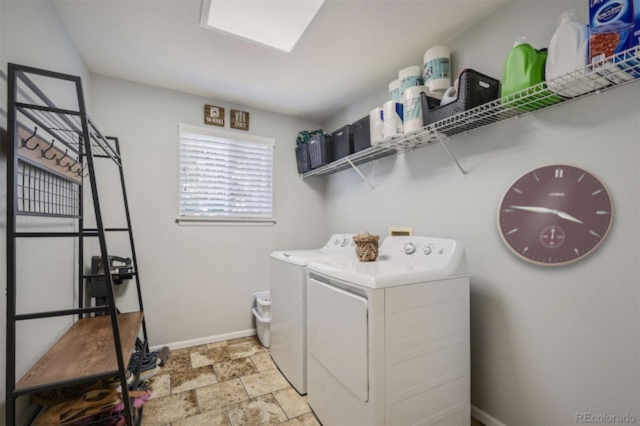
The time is 3h46
